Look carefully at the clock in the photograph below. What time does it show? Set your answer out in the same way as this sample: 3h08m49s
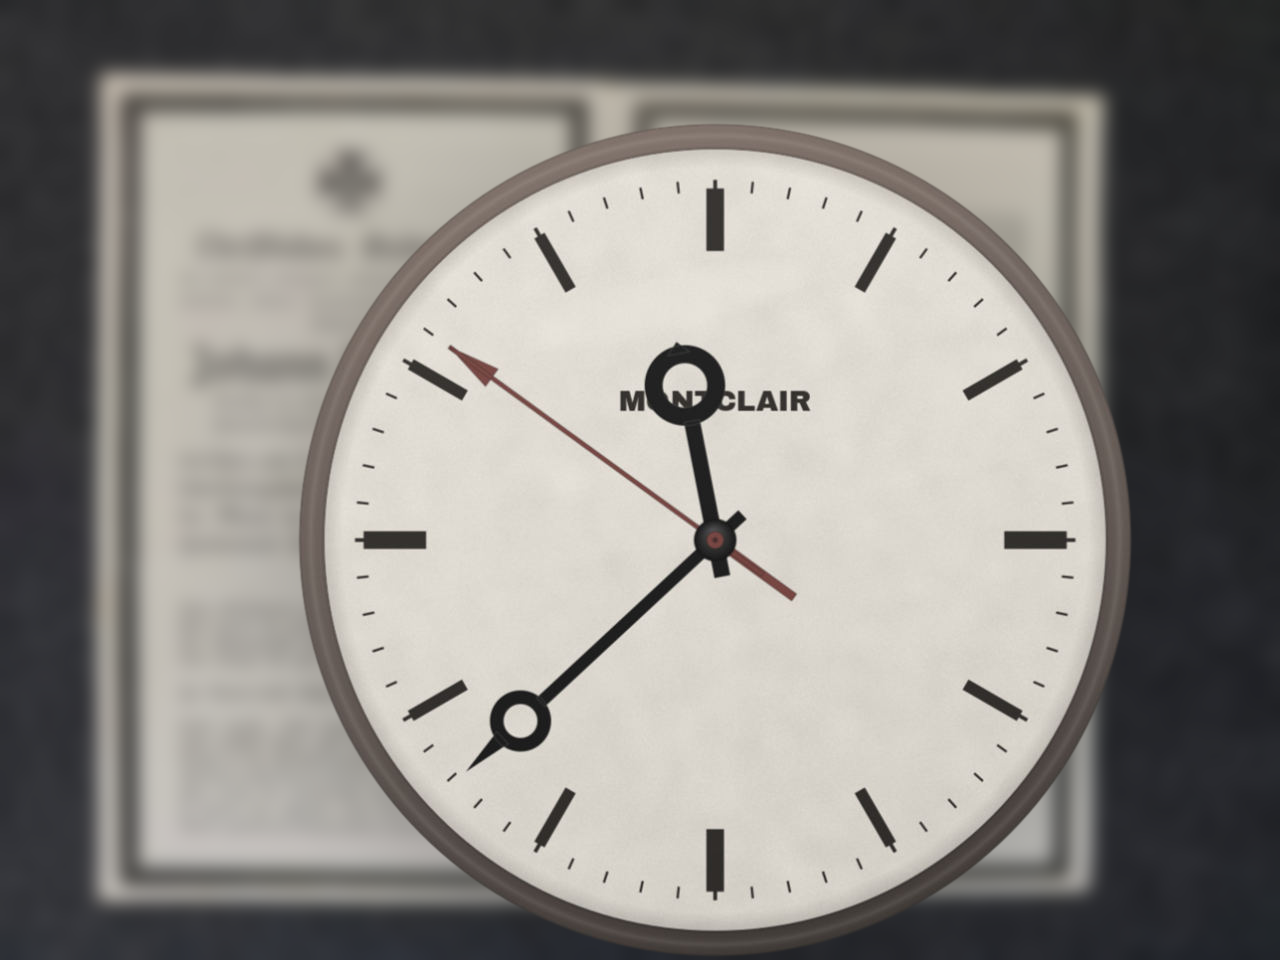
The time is 11h37m51s
